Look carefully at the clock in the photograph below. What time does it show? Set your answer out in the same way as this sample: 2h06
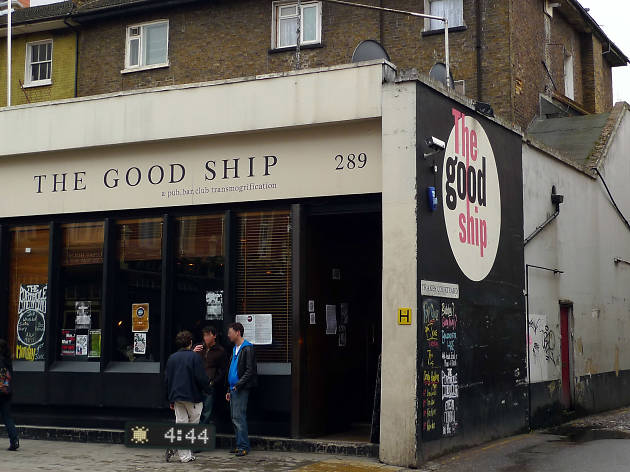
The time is 4h44
